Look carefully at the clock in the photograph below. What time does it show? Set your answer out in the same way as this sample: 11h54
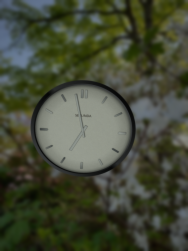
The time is 6h58
